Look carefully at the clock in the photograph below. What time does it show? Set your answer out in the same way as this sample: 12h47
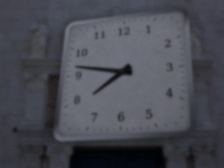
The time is 7h47
